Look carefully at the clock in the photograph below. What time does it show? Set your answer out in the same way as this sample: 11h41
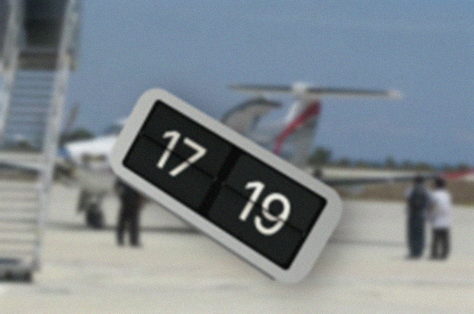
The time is 17h19
